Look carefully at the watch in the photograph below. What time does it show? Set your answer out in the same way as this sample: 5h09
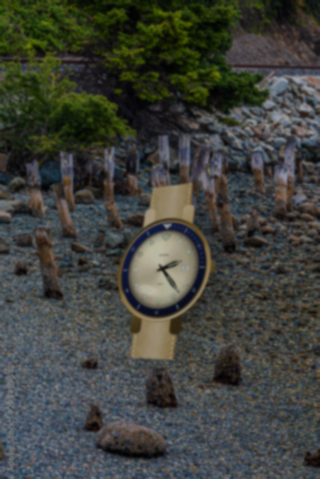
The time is 2h23
